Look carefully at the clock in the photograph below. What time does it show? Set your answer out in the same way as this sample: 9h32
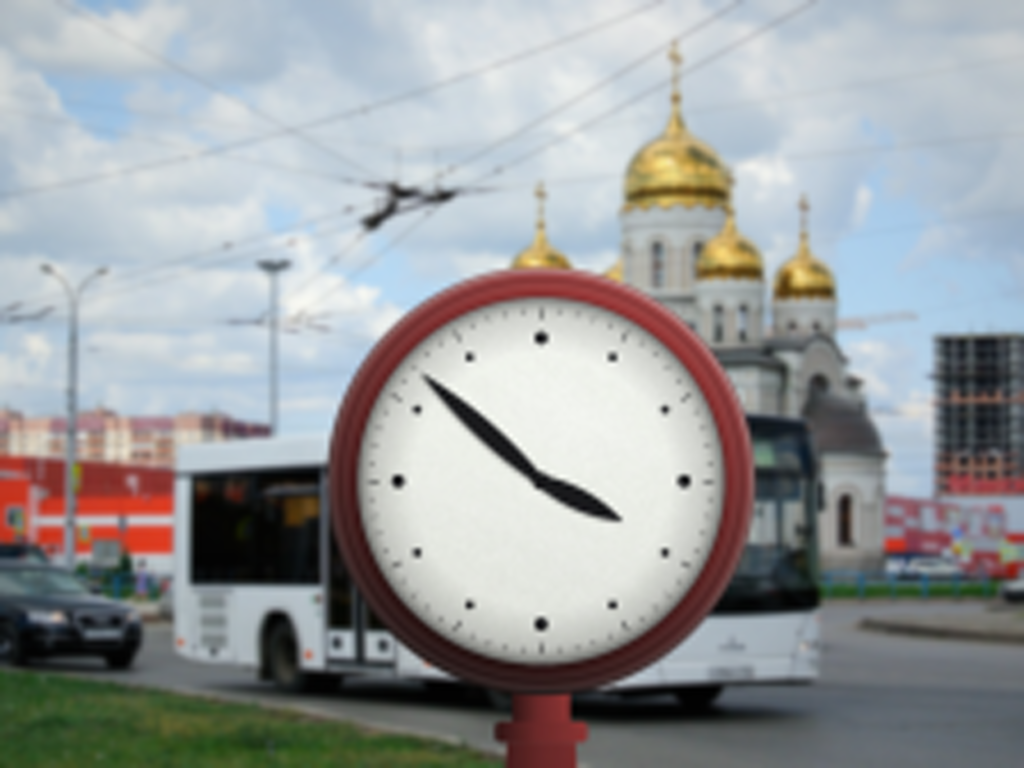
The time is 3h52
